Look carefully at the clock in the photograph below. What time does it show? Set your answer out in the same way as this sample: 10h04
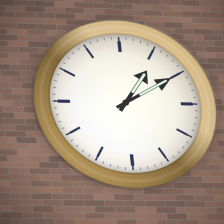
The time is 1h10
